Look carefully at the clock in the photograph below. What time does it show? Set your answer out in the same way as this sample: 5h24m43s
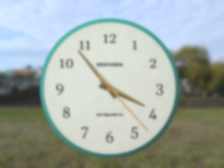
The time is 3h53m23s
